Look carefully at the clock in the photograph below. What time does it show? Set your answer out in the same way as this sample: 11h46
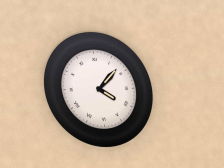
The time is 4h08
